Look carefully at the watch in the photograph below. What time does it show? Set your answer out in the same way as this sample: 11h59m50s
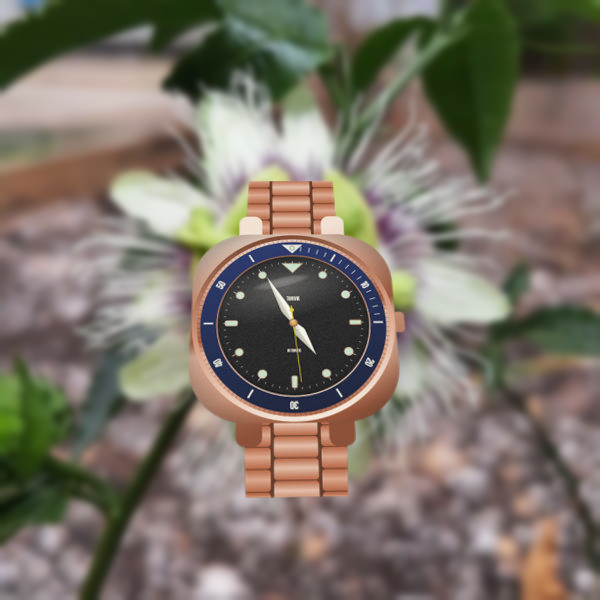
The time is 4h55m29s
